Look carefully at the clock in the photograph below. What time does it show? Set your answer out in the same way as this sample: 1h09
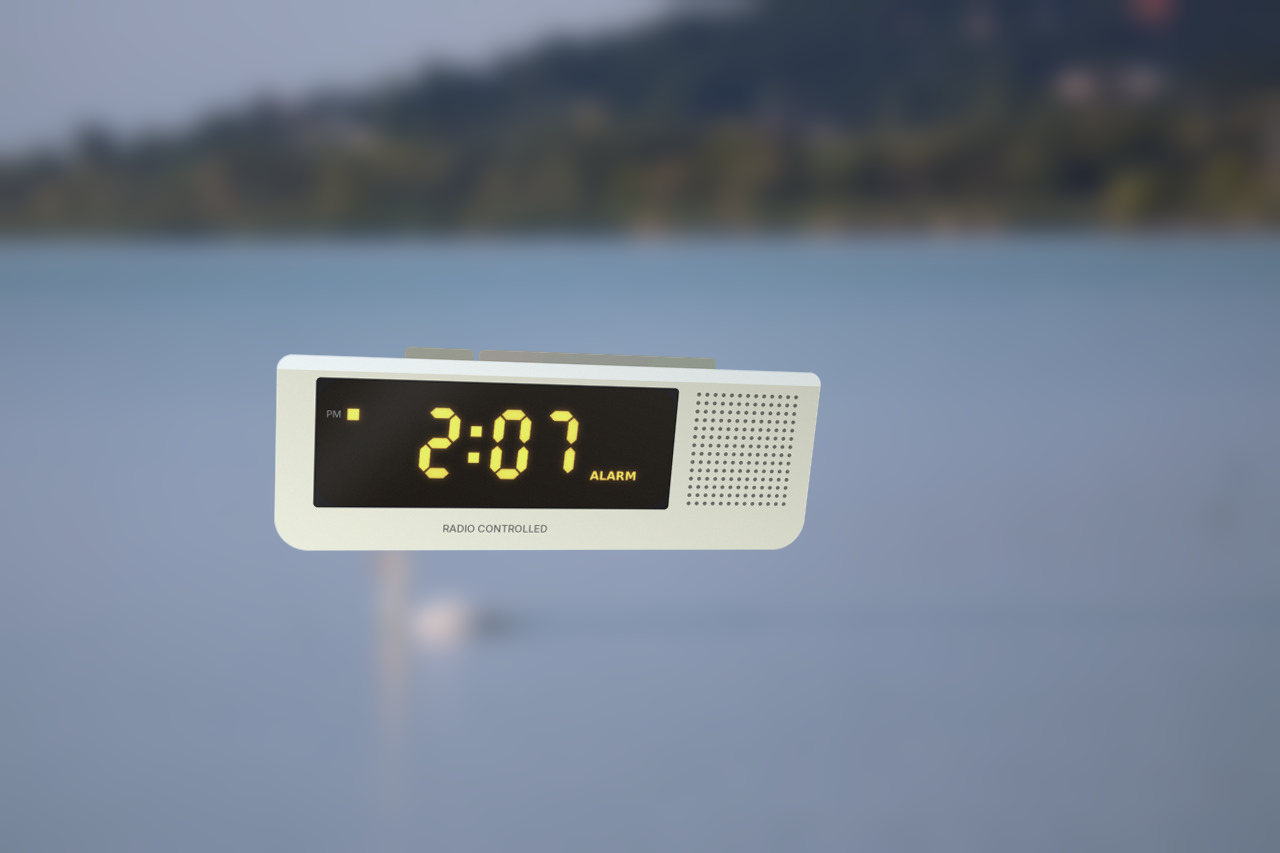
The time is 2h07
